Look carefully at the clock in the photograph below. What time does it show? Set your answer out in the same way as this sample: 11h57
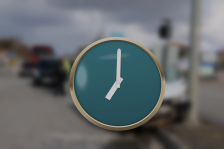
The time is 7h00
